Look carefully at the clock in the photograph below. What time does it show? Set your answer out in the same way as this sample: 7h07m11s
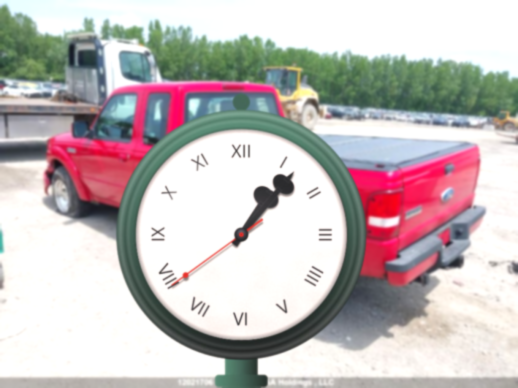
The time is 1h06m39s
